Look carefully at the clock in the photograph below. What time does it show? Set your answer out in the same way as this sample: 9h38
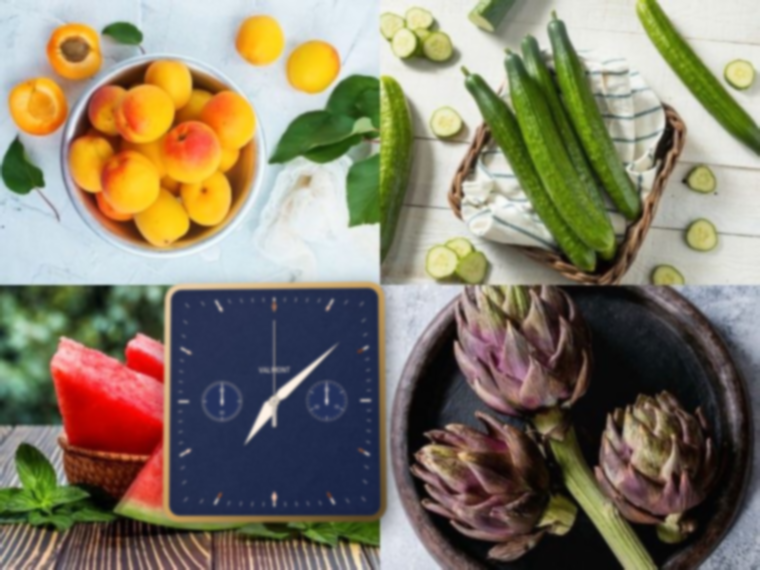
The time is 7h08
